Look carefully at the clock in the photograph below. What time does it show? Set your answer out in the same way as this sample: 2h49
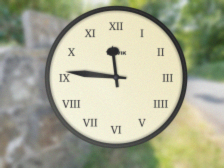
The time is 11h46
